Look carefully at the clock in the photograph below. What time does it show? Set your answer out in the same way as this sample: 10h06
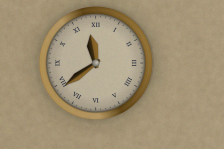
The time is 11h39
